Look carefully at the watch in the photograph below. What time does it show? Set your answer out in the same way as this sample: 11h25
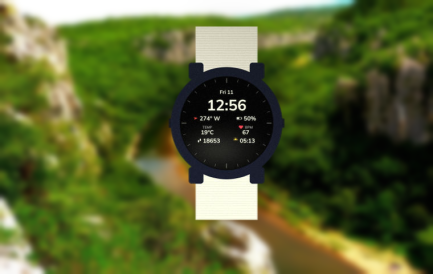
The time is 12h56
